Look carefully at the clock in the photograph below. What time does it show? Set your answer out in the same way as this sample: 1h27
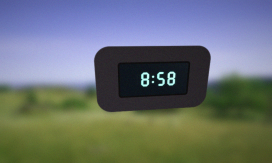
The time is 8h58
